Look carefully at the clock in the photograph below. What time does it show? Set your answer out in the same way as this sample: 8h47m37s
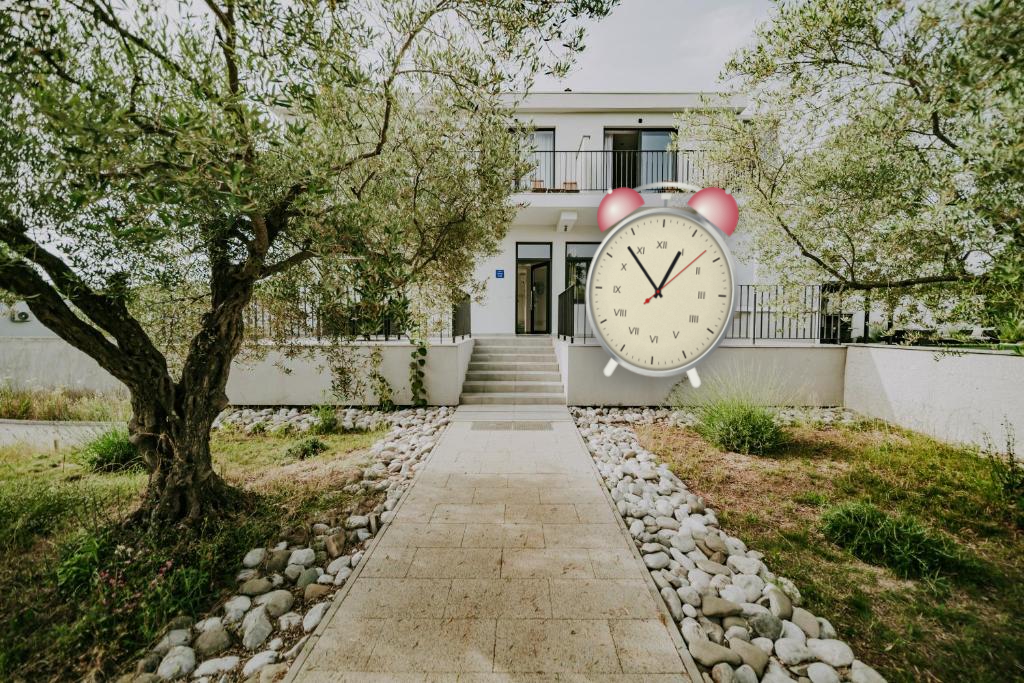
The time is 12h53m08s
